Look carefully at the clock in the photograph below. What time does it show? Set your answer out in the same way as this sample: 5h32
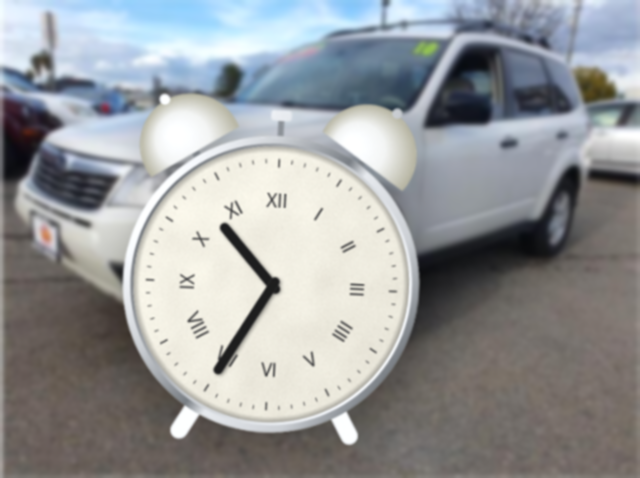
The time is 10h35
